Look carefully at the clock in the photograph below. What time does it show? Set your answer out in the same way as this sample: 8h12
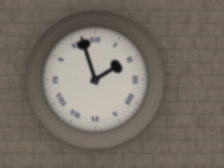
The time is 1h57
